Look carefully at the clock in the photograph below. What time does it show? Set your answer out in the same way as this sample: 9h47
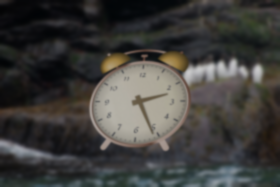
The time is 2h26
